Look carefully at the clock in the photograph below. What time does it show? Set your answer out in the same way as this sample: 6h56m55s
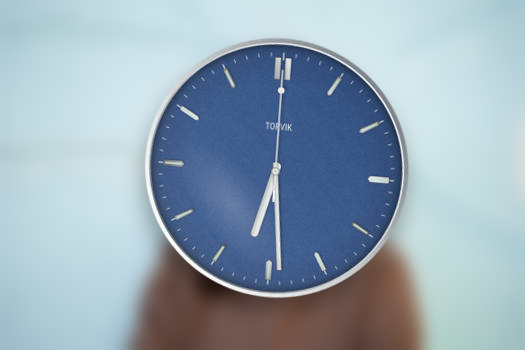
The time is 6h29m00s
